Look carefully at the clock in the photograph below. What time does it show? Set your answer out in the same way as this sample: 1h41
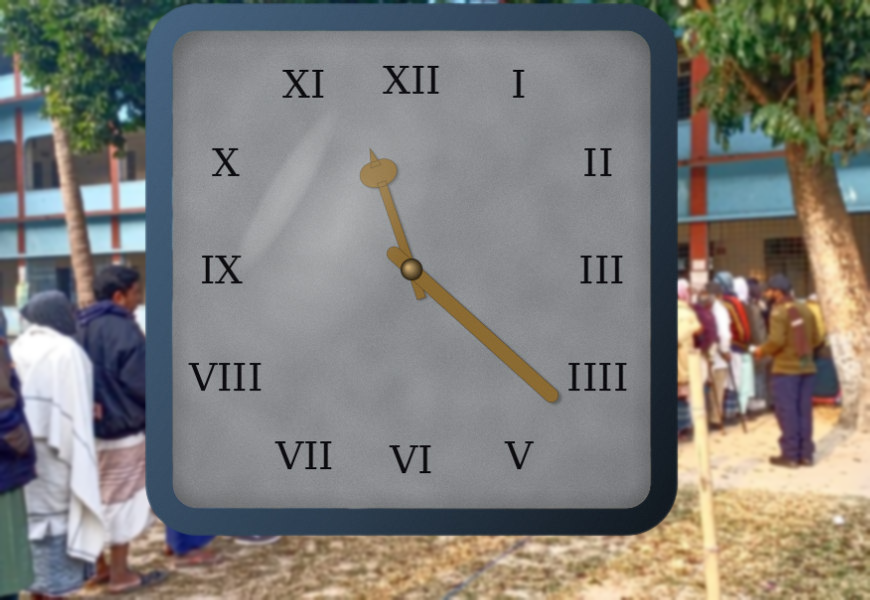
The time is 11h22
